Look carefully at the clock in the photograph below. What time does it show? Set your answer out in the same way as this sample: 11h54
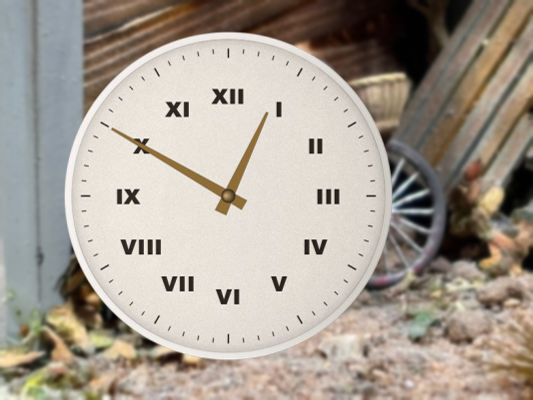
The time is 12h50
